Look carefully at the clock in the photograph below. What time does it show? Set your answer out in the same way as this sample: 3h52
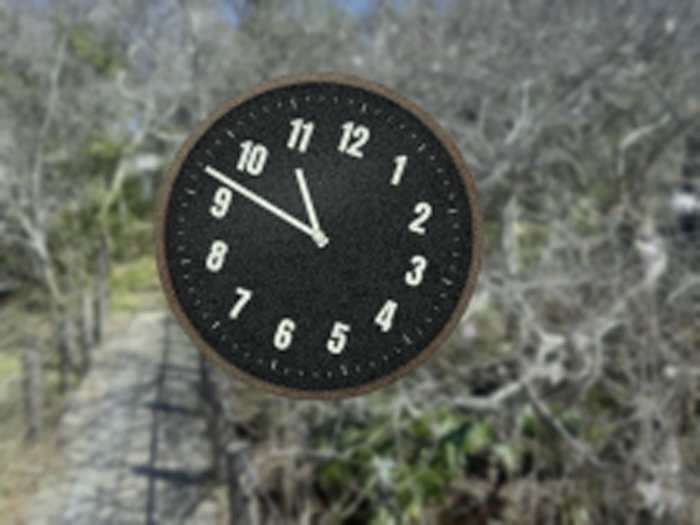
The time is 10h47
